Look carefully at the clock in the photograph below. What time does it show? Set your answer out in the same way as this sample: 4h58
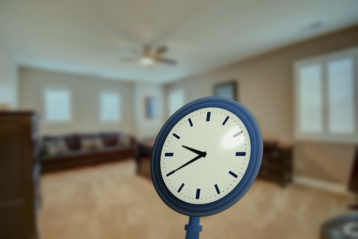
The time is 9h40
